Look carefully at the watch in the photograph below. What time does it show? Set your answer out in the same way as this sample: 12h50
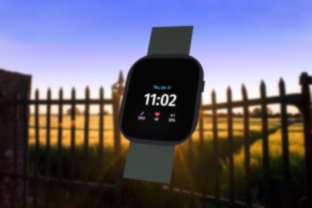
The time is 11h02
